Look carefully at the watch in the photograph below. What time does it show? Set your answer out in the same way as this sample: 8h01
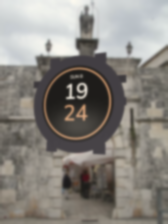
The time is 19h24
